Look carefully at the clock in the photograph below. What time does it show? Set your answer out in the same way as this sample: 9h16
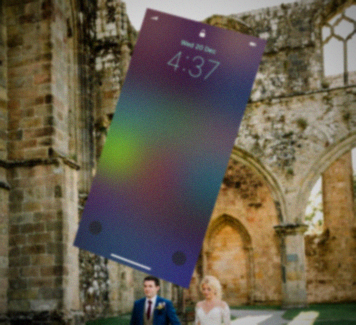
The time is 4h37
